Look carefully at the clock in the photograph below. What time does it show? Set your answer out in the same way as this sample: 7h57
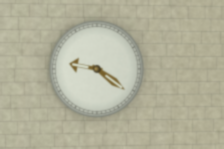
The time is 9h21
